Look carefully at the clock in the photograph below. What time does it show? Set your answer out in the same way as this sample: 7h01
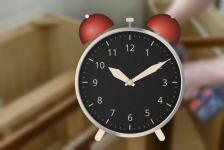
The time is 10h10
